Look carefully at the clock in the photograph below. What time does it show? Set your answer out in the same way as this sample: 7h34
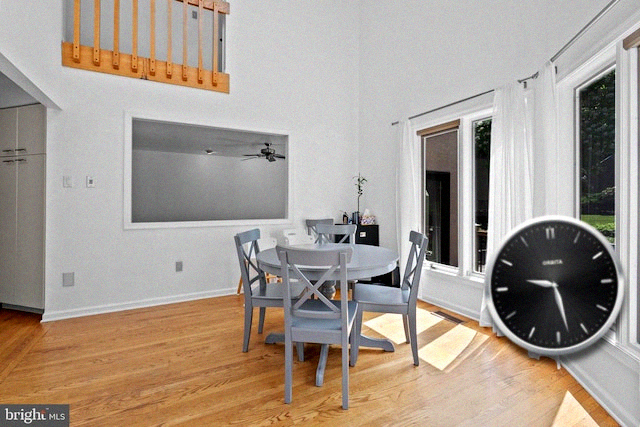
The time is 9h28
